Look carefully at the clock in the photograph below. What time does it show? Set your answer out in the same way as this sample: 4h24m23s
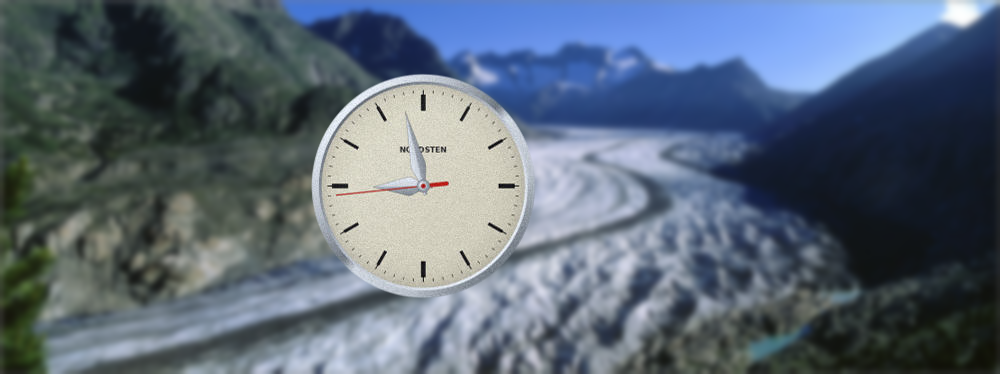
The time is 8h57m44s
